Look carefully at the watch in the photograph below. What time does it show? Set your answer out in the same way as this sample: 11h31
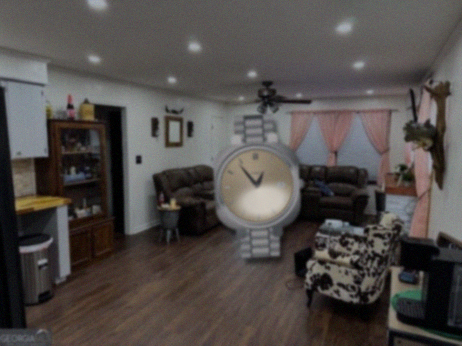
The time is 12h54
